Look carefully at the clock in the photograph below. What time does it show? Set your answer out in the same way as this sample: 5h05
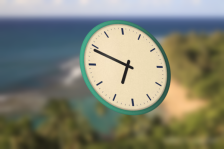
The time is 6h49
